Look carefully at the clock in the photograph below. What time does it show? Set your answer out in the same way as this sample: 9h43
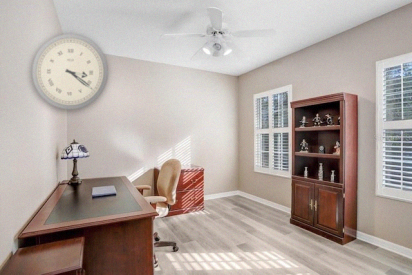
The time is 3h21
